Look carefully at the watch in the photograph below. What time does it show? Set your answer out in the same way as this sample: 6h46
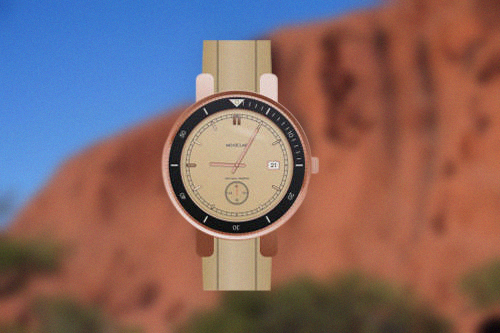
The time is 9h05
